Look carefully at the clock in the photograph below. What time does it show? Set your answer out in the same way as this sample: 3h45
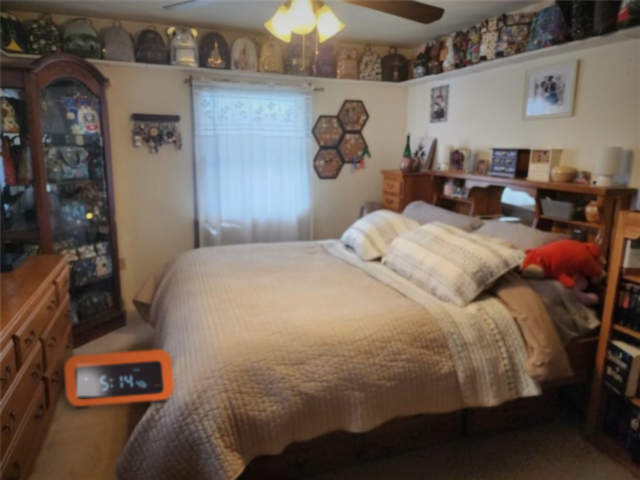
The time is 5h14
